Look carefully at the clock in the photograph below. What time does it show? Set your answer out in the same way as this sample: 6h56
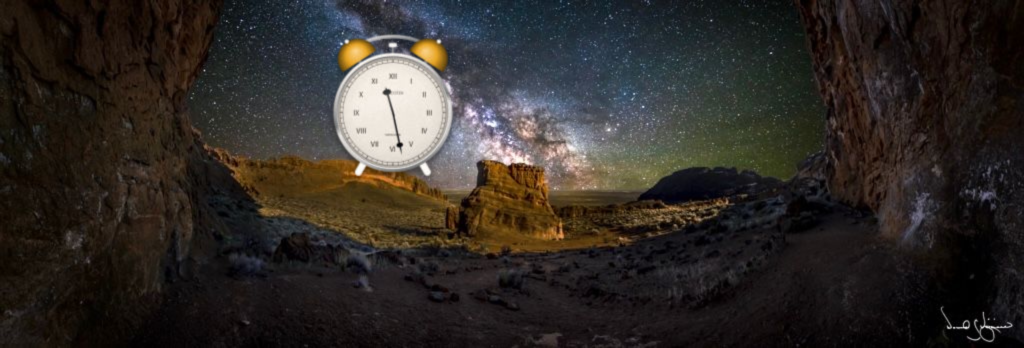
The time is 11h28
